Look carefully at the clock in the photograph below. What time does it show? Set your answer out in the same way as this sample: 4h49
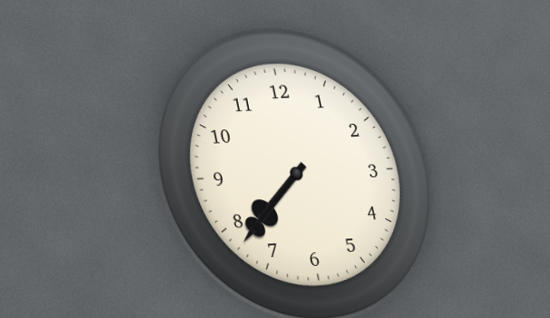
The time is 7h38
